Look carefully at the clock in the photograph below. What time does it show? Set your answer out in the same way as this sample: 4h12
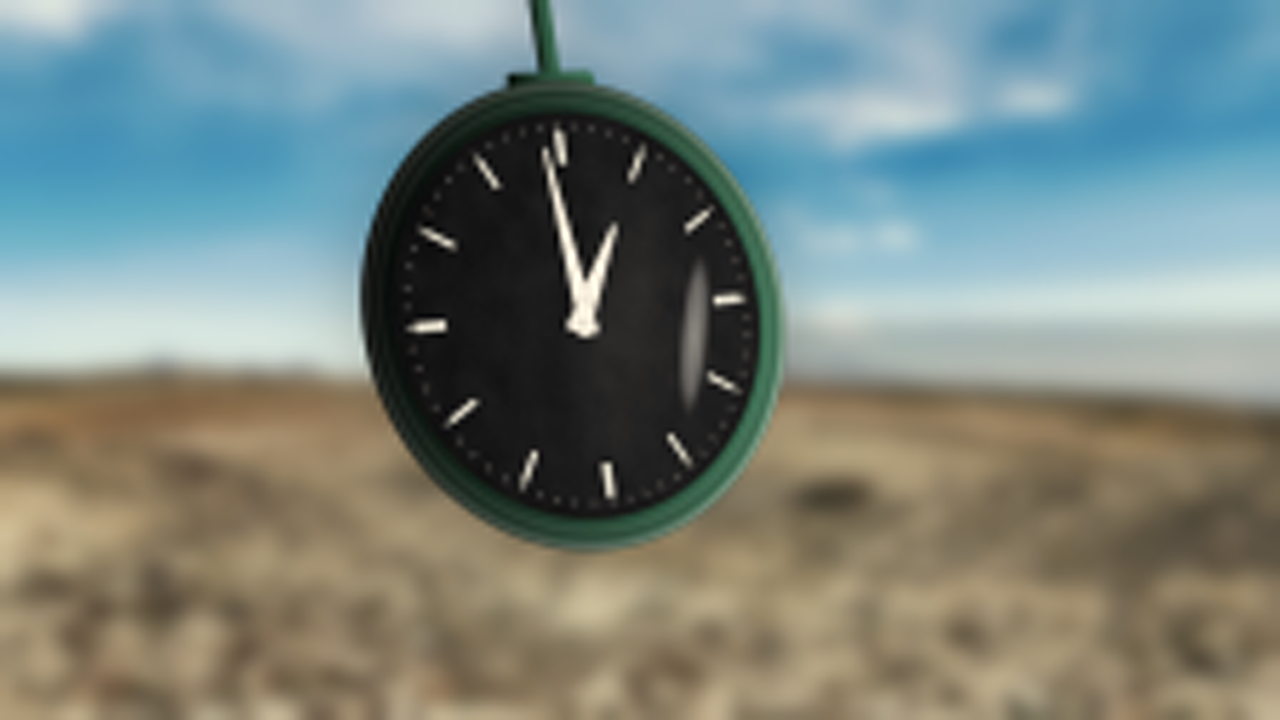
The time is 12h59
